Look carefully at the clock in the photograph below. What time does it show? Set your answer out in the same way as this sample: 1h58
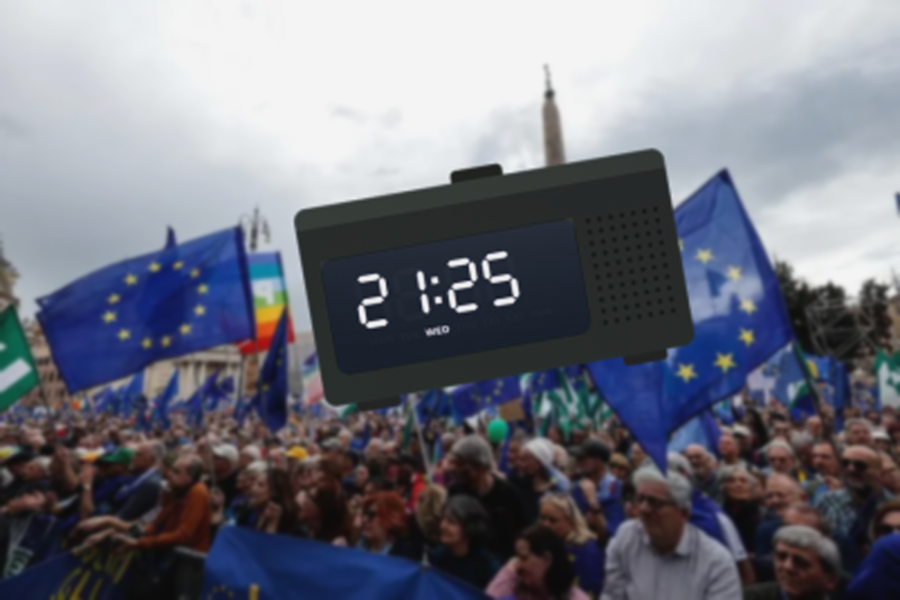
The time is 21h25
